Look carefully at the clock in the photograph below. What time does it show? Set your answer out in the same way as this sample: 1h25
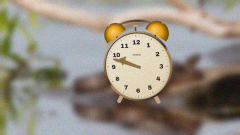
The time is 9h48
